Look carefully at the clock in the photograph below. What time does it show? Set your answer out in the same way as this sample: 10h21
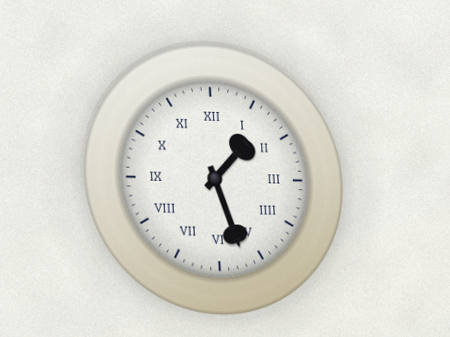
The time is 1h27
